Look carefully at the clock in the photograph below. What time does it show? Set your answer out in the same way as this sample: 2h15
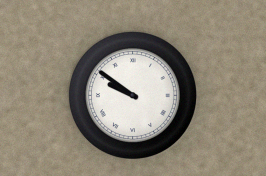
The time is 9h51
